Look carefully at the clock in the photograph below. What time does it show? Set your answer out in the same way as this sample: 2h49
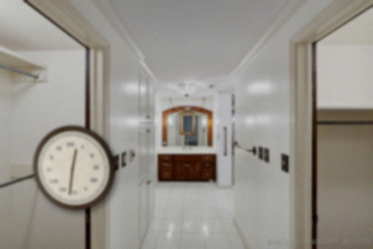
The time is 12h32
